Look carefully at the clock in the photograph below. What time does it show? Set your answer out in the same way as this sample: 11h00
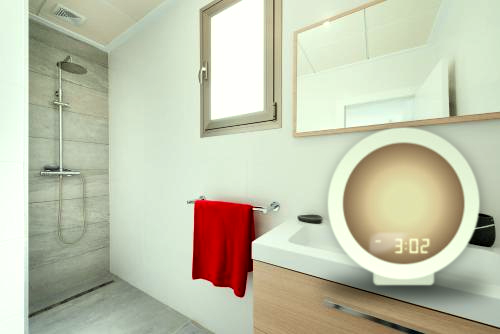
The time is 3h02
